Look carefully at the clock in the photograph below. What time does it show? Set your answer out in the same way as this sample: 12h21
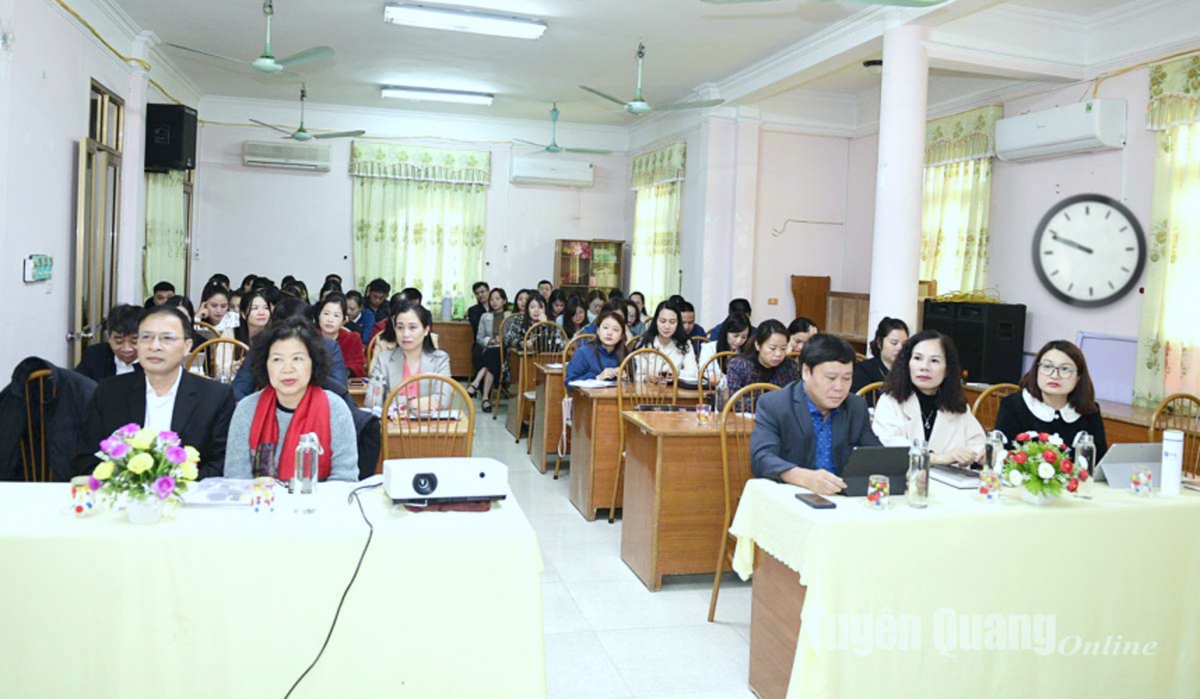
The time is 9h49
